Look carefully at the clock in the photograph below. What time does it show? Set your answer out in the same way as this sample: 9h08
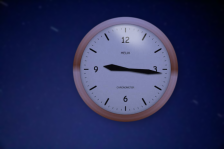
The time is 9h16
